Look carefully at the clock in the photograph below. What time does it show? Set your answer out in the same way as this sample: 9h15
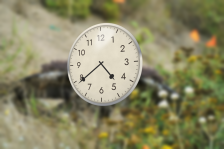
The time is 4h39
